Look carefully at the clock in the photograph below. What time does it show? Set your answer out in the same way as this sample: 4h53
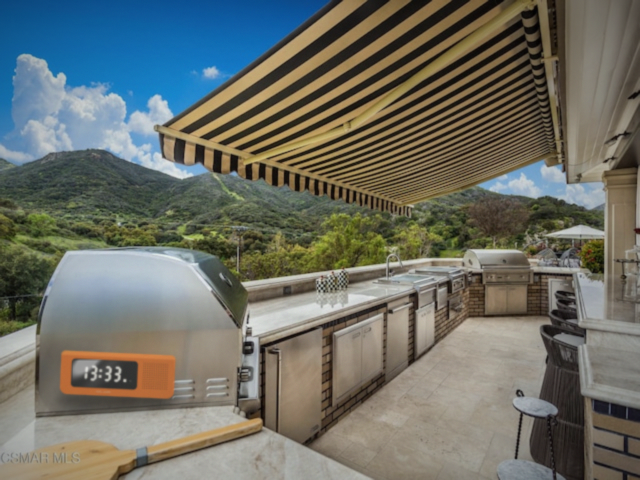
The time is 13h33
